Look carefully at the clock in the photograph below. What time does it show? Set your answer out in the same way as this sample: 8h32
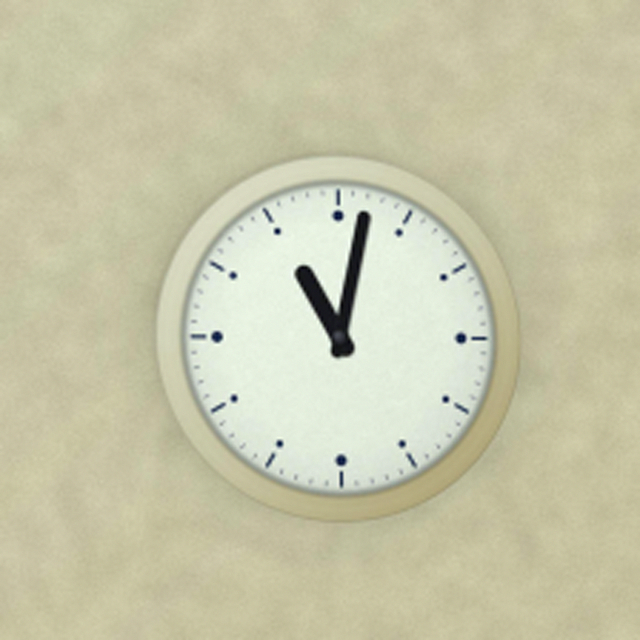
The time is 11h02
